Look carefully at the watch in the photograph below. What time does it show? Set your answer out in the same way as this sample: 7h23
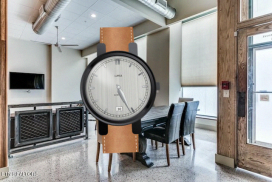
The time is 5h26
